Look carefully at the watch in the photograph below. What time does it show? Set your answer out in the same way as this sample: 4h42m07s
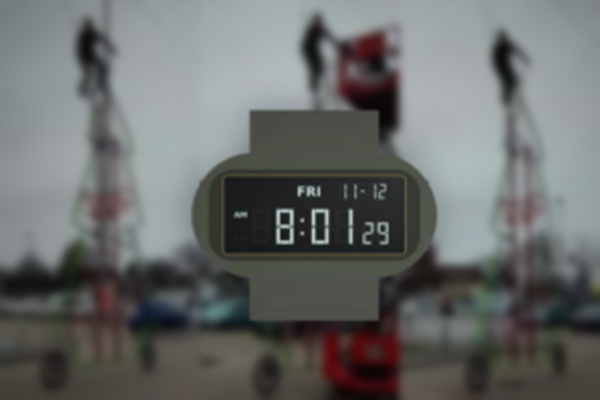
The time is 8h01m29s
